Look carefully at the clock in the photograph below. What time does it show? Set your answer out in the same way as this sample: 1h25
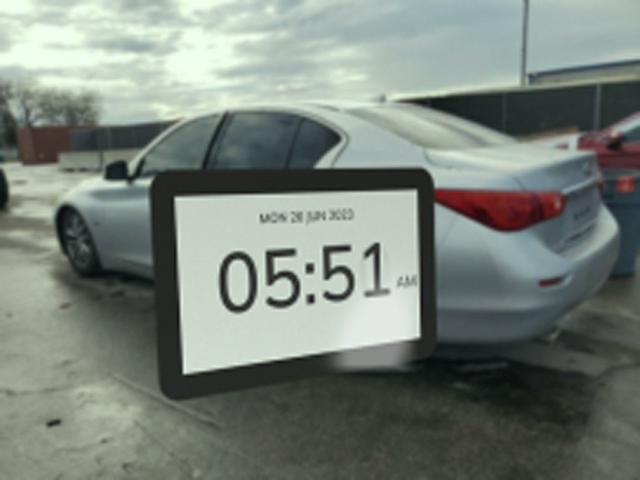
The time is 5h51
